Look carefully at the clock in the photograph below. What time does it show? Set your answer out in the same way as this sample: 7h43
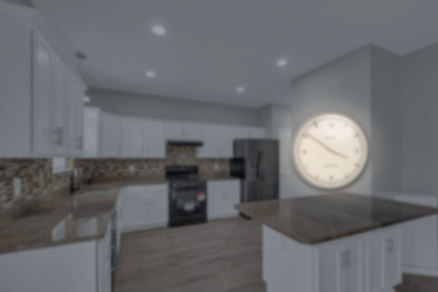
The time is 3h51
